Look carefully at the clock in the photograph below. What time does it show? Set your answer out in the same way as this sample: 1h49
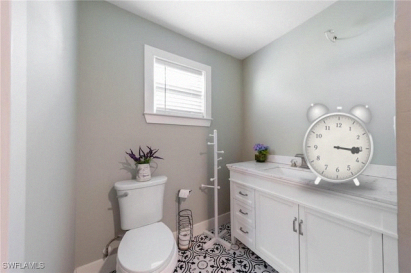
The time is 3h16
